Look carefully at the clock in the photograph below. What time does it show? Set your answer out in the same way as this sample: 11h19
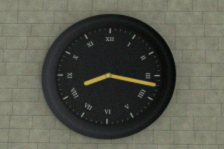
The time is 8h17
